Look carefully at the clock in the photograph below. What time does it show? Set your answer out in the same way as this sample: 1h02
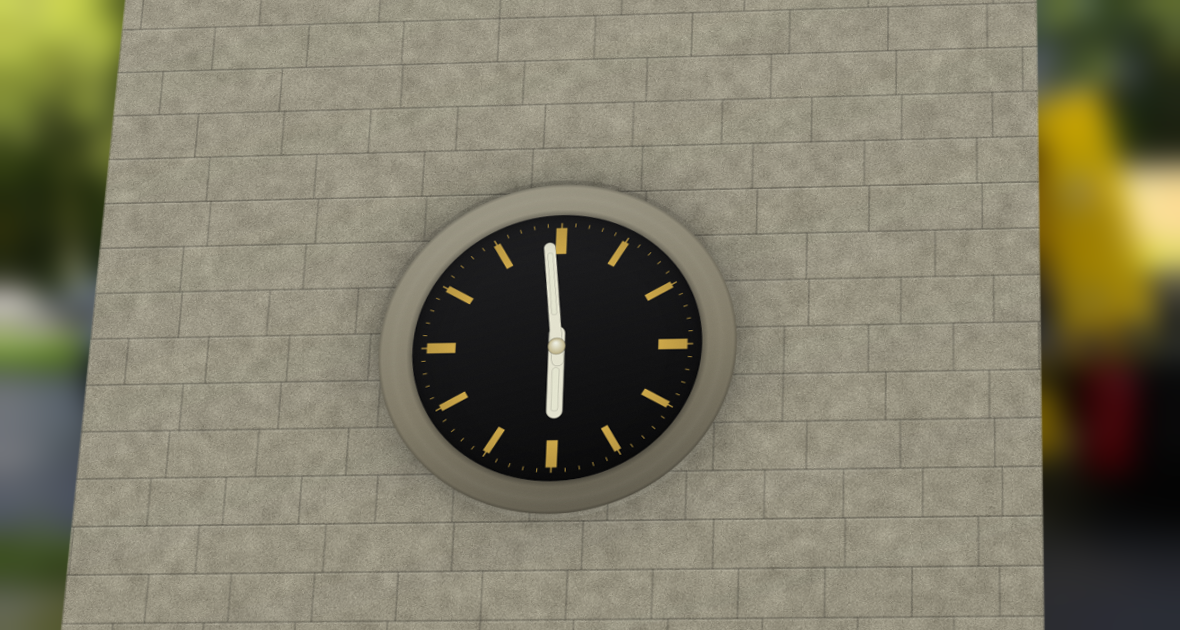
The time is 5h59
